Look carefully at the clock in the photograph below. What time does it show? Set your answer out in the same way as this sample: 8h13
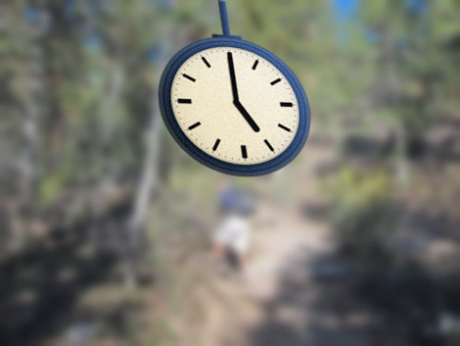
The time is 5h00
